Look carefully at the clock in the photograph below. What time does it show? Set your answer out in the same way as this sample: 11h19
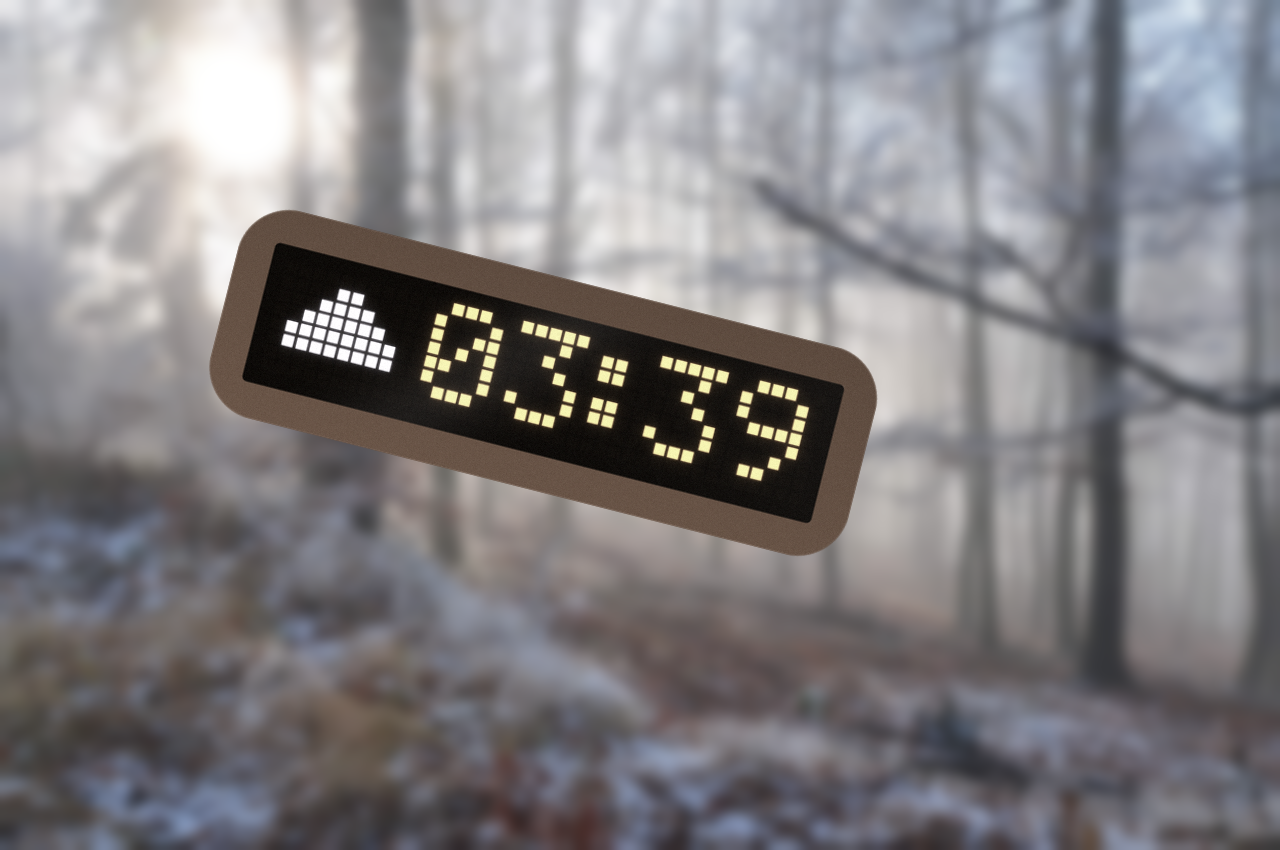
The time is 3h39
